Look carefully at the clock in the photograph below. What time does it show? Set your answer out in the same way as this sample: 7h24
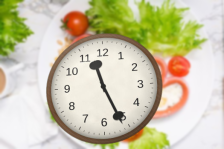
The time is 11h26
